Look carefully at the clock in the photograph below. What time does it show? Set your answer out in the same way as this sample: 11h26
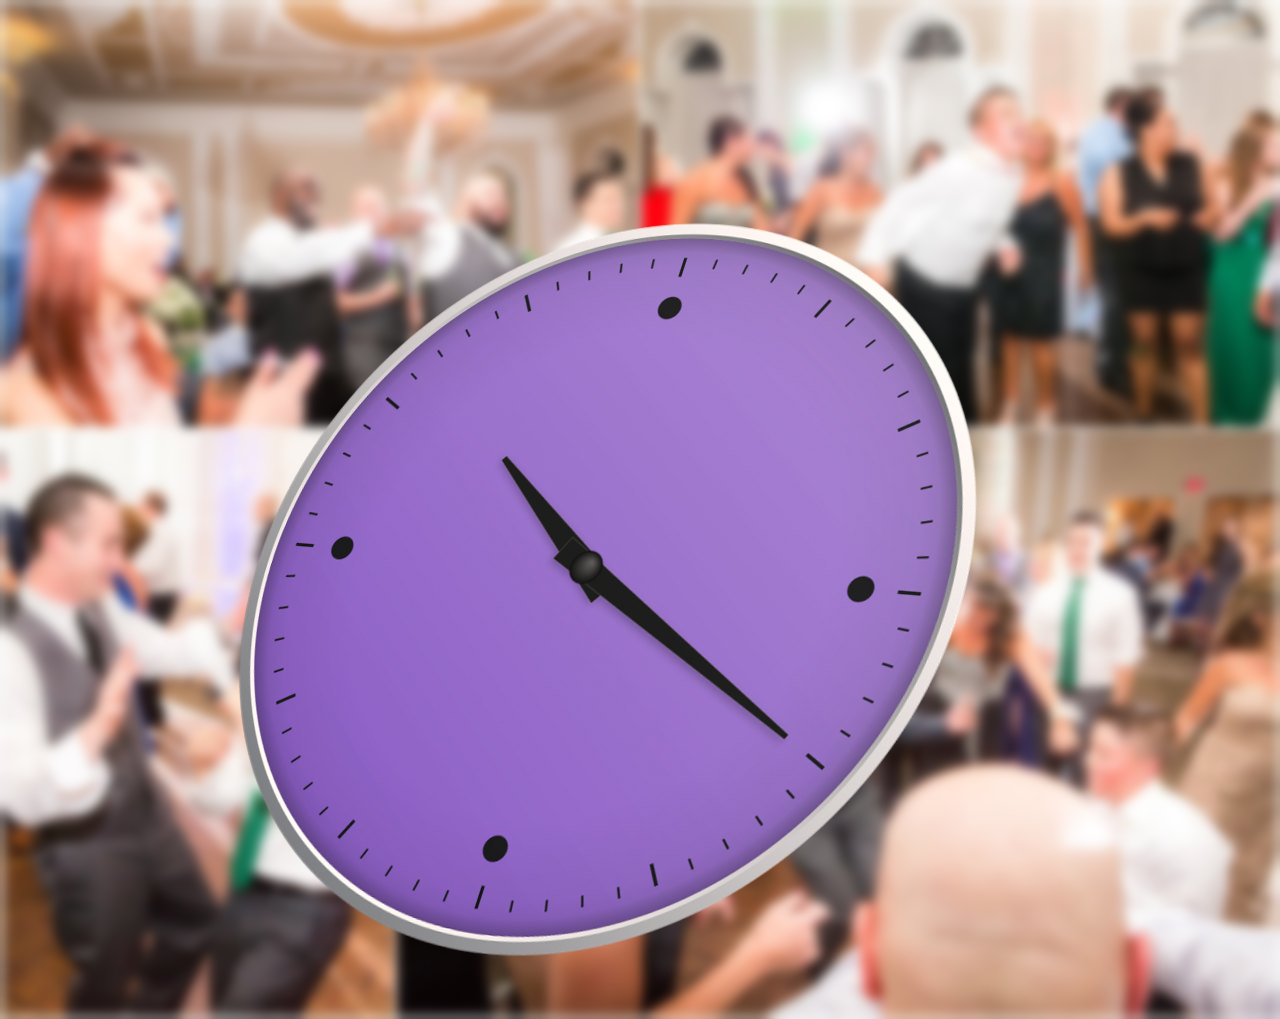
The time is 10h20
